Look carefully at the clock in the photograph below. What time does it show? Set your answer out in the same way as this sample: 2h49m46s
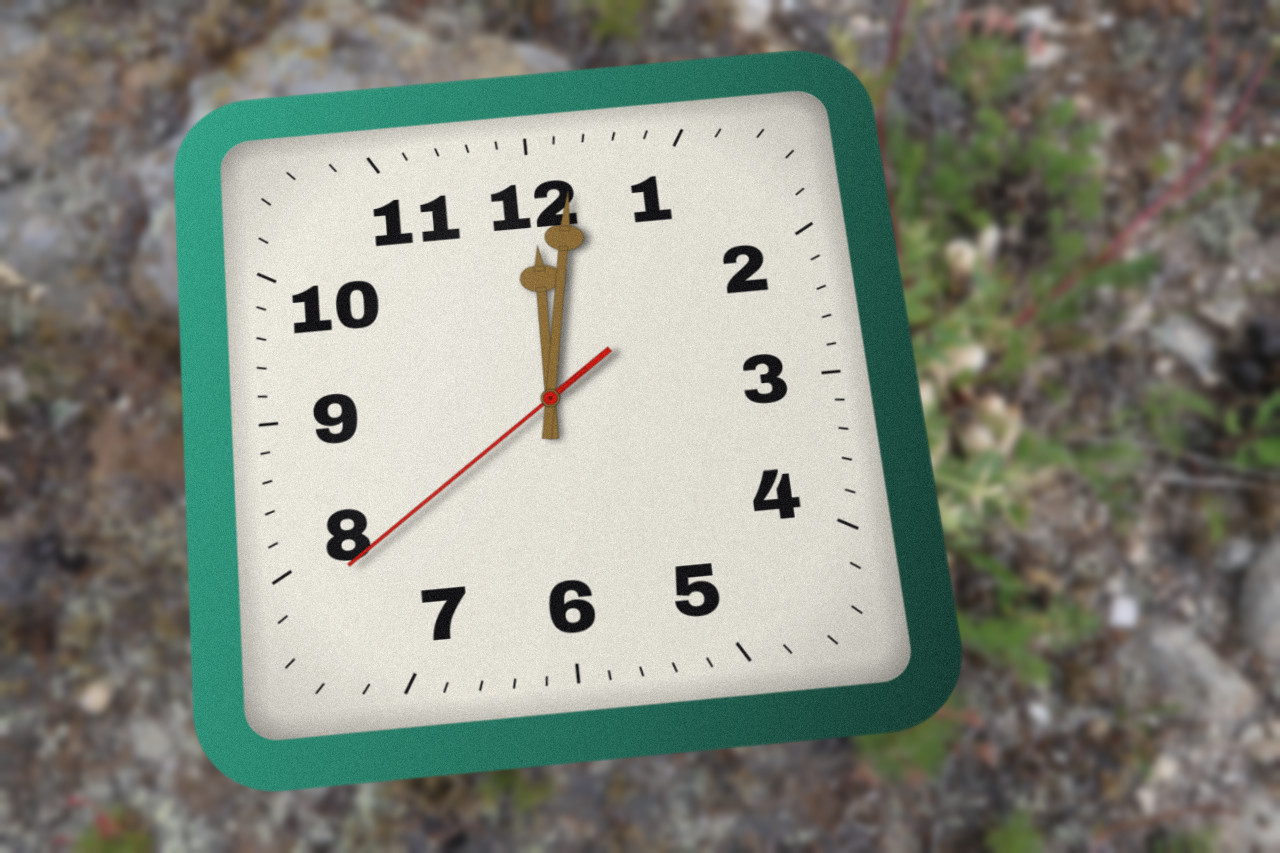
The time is 12h01m39s
